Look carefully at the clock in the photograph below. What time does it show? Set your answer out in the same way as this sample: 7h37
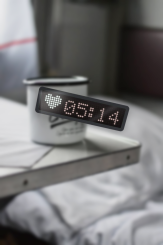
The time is 5h14
